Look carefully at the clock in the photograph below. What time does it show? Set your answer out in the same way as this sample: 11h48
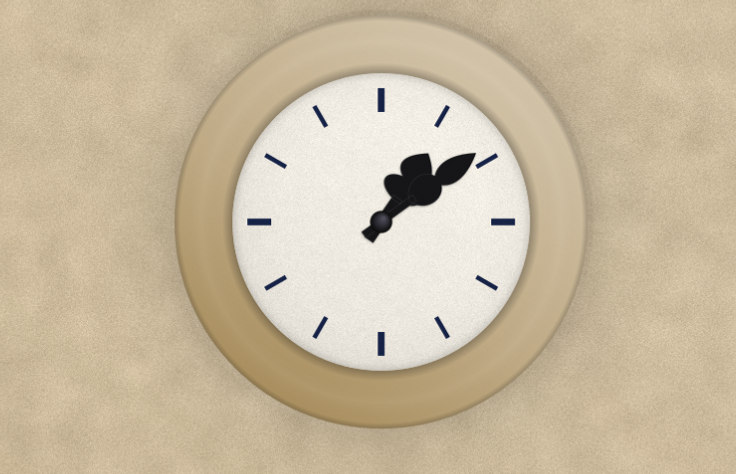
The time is 1h09
